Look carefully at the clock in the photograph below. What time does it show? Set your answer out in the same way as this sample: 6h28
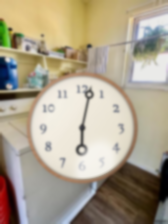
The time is 6h02
